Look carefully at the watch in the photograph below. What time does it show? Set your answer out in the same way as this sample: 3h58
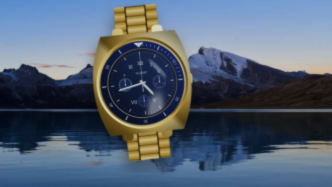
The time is 4h43
